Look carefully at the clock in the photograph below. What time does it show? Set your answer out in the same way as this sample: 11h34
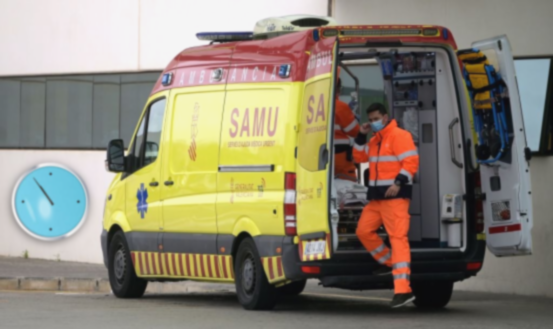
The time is 10h54
